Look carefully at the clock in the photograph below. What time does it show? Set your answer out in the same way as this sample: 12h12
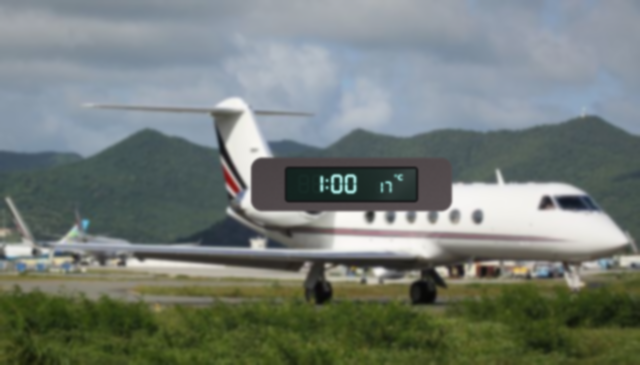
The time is 1h00
